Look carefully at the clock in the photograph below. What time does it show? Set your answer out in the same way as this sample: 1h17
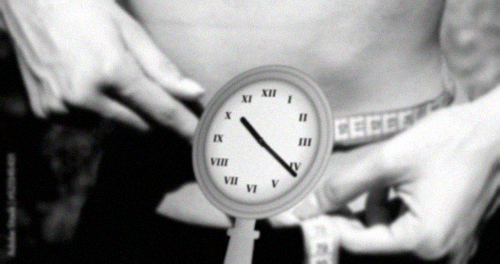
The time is 10h21
